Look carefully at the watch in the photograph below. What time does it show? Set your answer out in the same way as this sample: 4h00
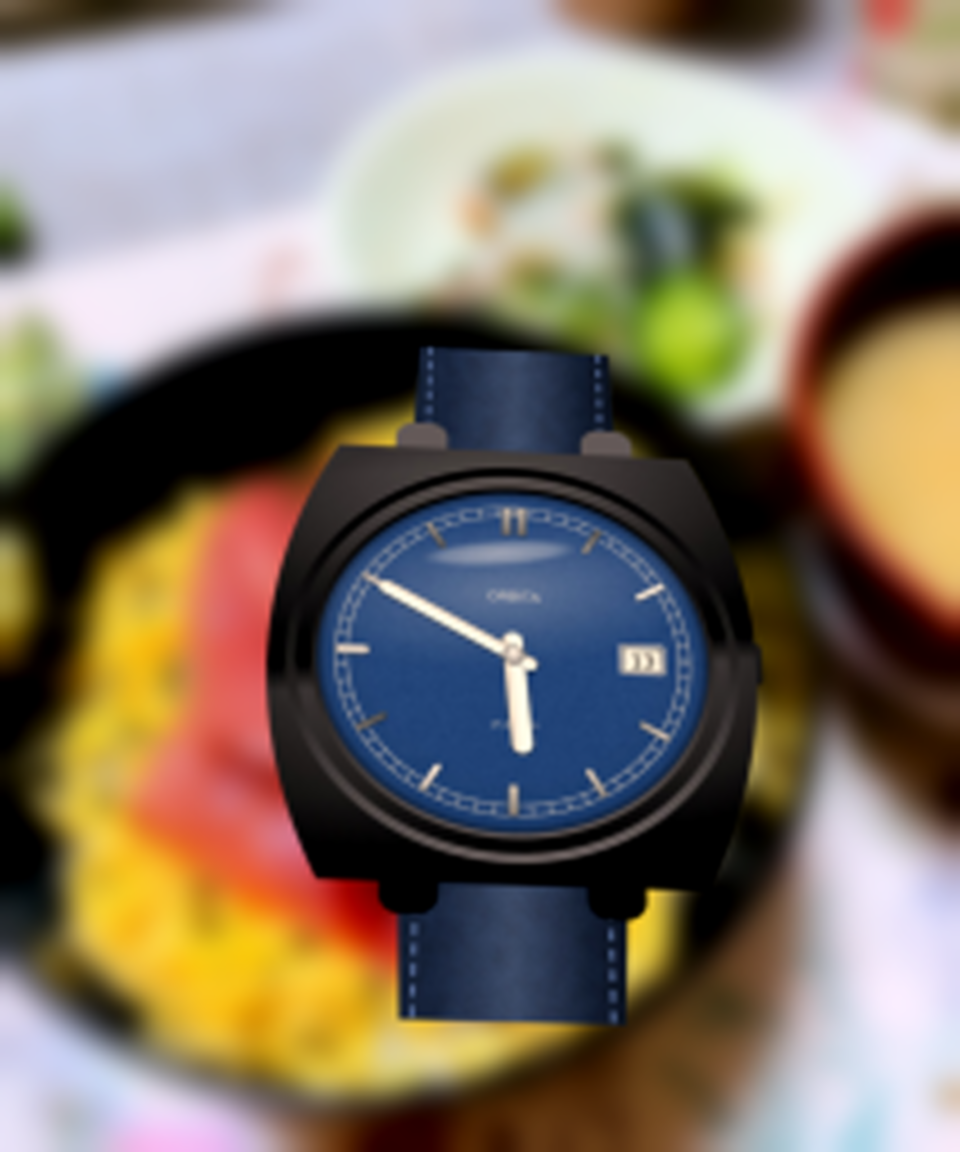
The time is 5h50
